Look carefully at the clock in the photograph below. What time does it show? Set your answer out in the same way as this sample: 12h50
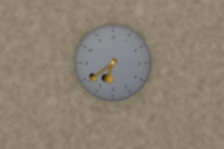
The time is 6h39
